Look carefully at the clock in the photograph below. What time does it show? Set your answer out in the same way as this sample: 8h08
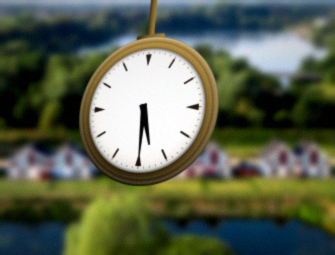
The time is 5h30
